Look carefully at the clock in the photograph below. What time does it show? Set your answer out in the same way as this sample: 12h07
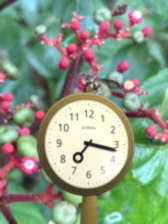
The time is 7h17
